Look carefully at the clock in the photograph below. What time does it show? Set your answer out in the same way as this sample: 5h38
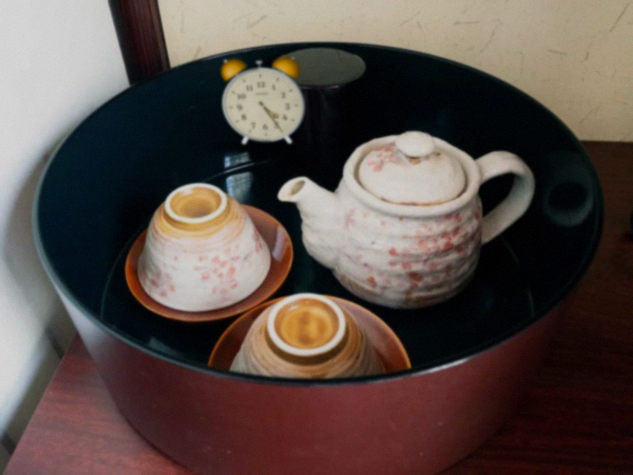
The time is 4h25
